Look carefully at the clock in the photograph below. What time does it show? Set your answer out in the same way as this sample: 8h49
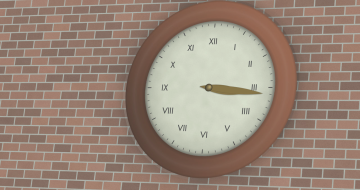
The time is 3h16
